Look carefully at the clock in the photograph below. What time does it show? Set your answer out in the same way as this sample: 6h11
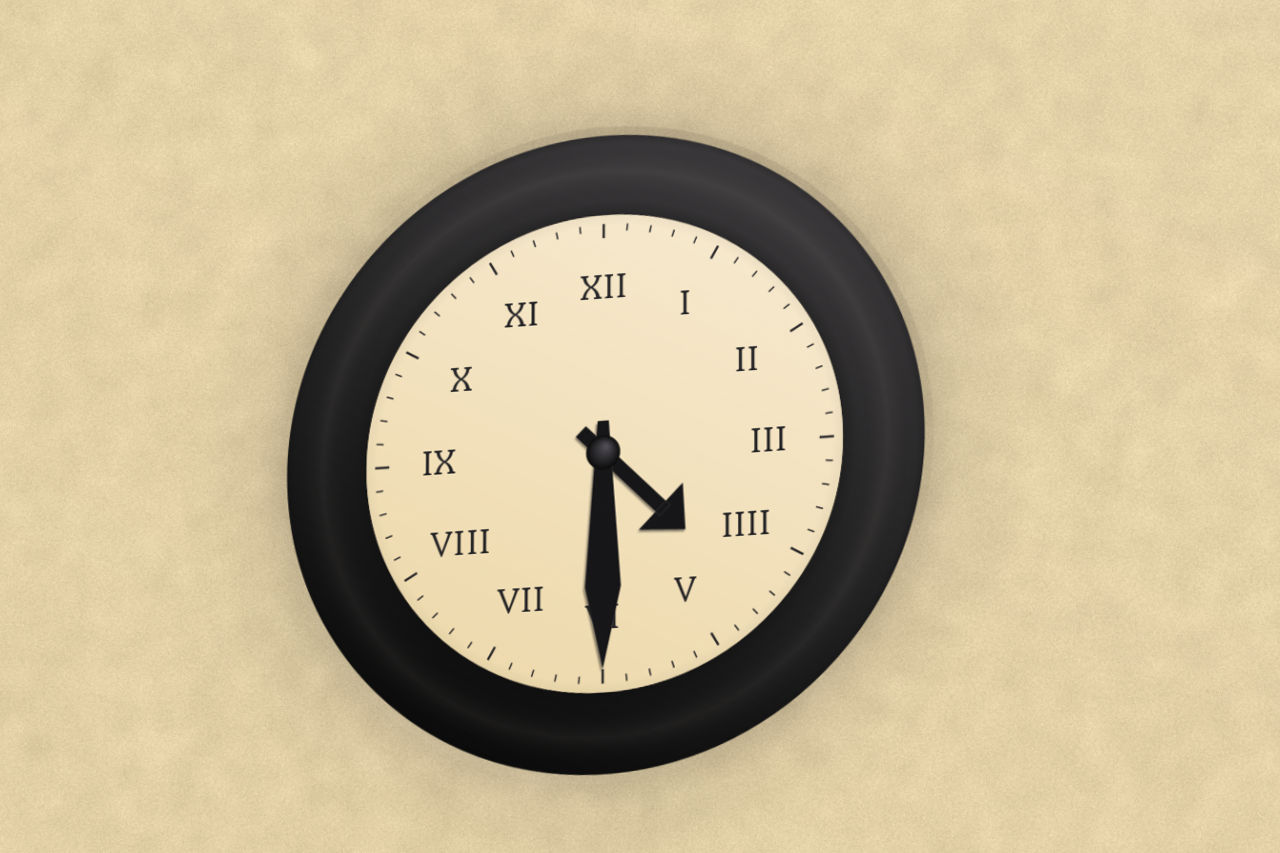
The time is 4h30
